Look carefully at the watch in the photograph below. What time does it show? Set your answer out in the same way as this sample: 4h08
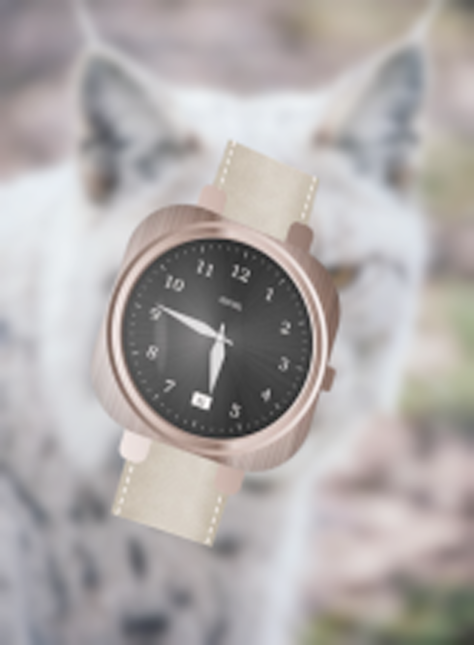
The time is 5h46
